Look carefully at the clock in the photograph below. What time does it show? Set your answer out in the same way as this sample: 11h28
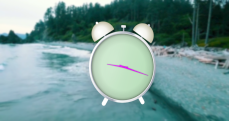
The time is 9h18
